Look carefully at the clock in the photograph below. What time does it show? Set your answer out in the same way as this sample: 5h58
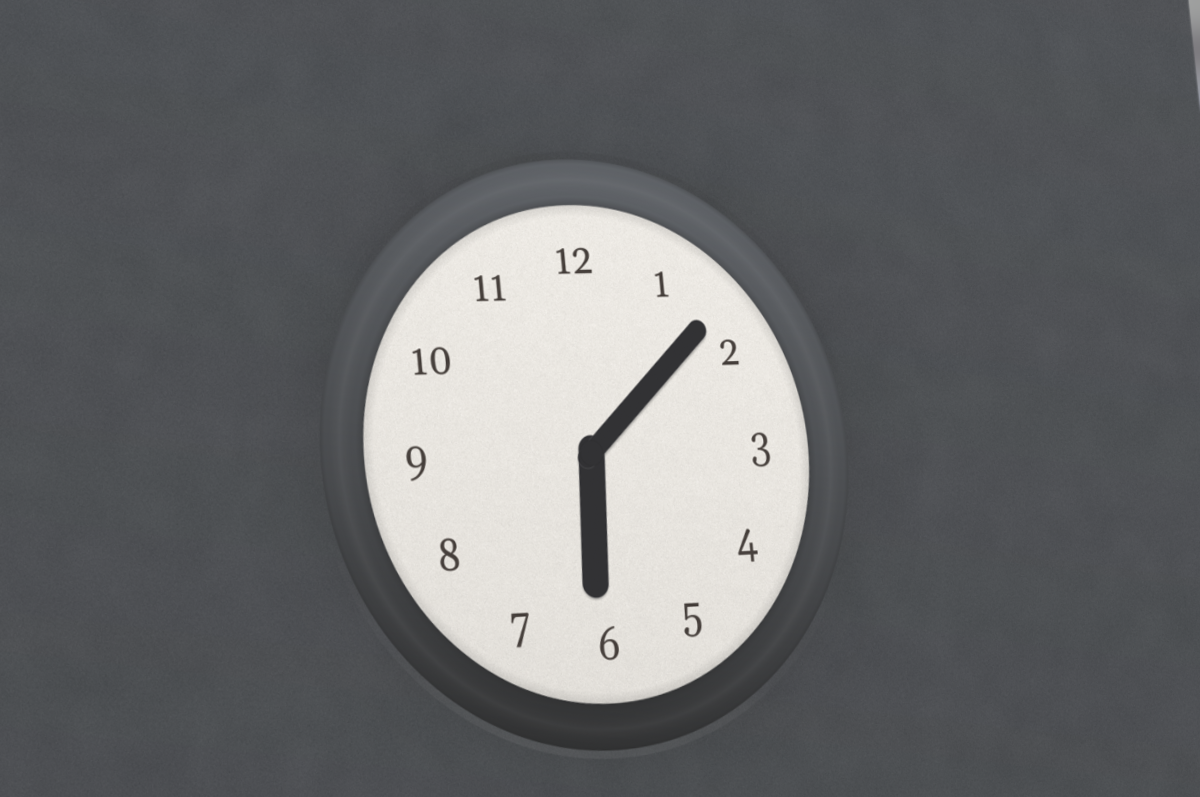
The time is 6h08
